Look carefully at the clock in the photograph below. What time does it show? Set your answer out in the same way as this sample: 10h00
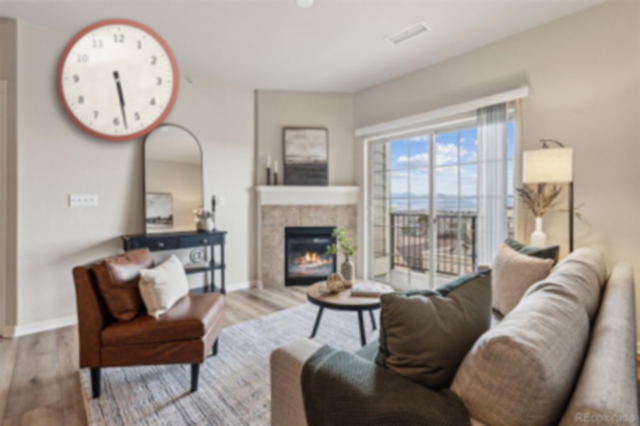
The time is 5h28
